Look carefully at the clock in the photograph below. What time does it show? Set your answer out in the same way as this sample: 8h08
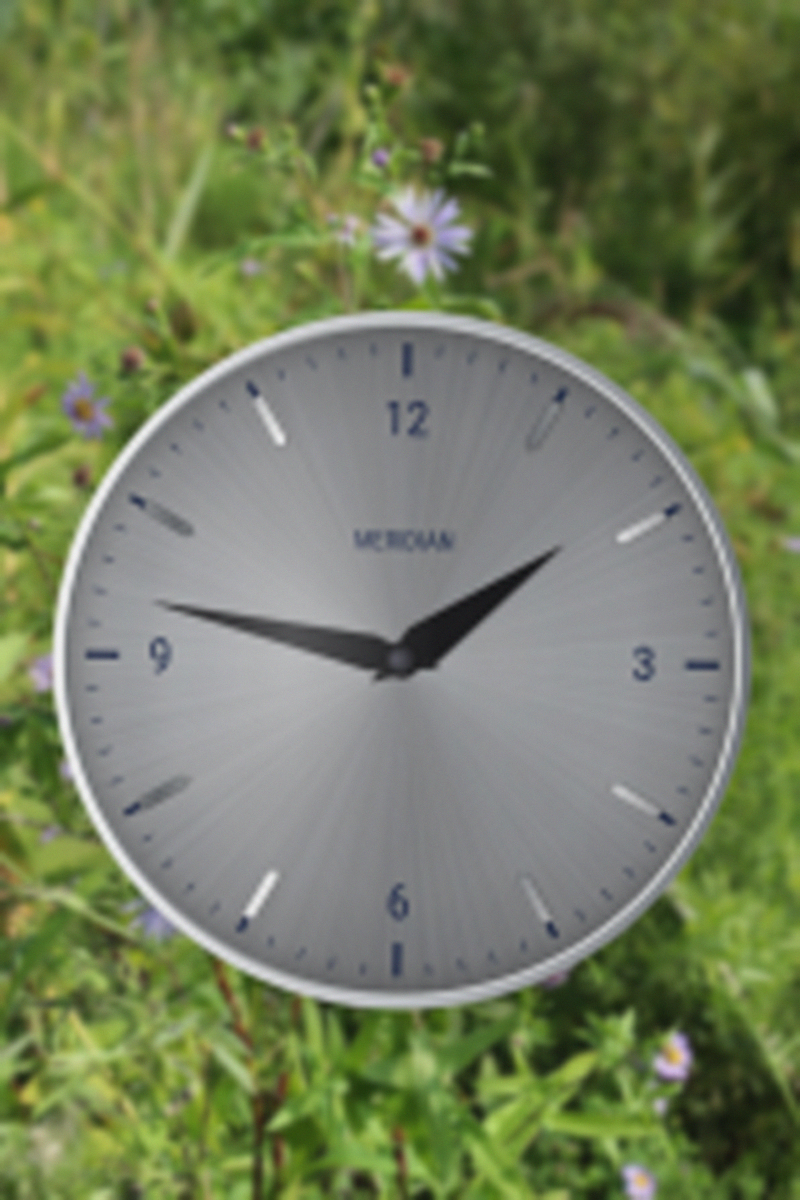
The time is 1h47
